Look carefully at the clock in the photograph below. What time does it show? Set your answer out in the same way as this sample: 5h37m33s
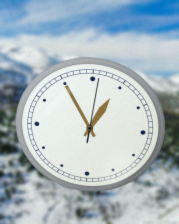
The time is 12h55m01s
